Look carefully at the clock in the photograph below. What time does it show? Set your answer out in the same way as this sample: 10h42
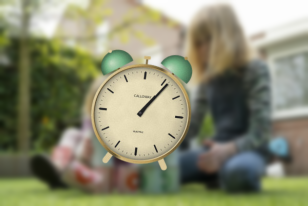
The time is 1h06
